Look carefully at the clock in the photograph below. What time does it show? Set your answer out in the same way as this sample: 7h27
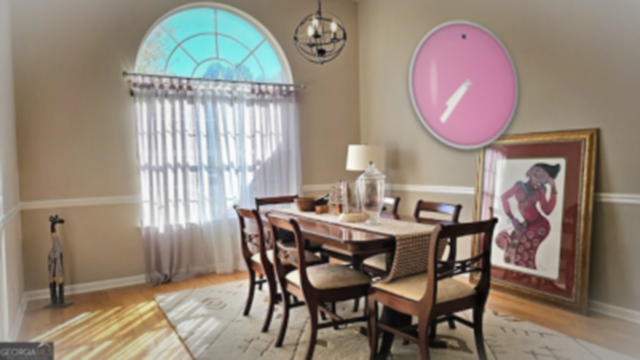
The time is 7h37
